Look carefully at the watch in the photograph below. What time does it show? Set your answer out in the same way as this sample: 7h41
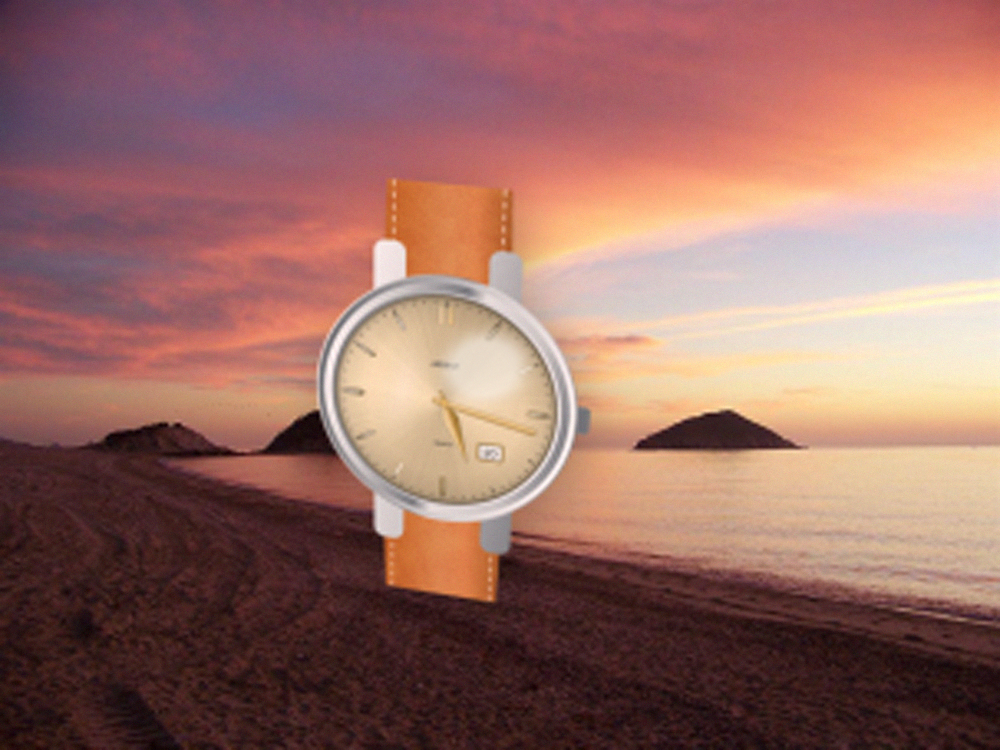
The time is 5h17
